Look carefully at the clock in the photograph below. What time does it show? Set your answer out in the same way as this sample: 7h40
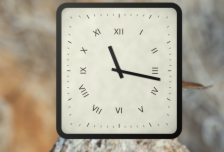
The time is 11h17
